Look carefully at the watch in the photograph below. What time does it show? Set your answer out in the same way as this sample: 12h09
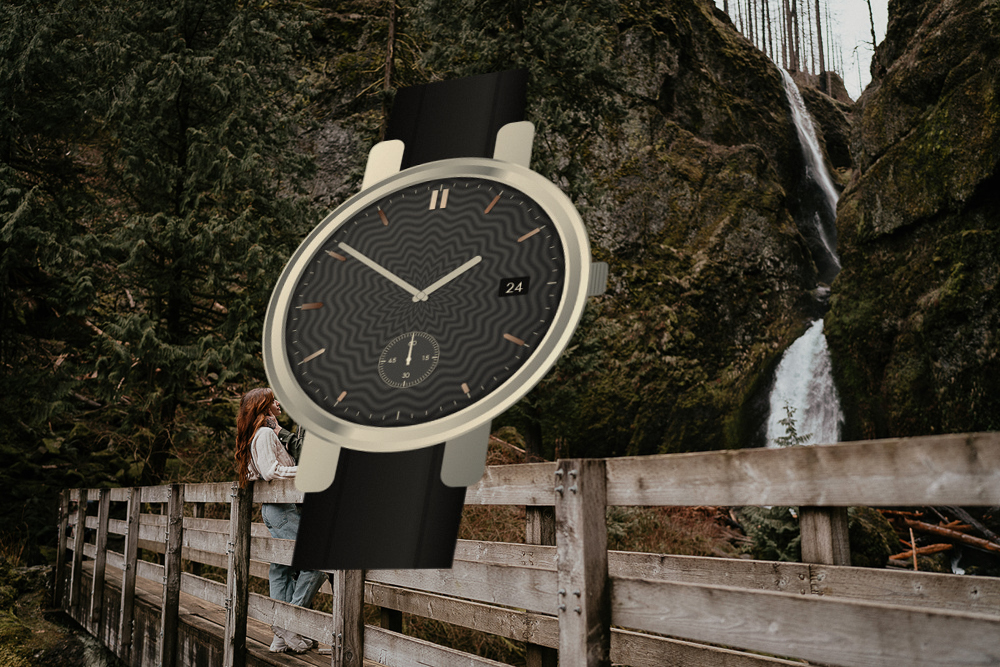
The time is 1h51
